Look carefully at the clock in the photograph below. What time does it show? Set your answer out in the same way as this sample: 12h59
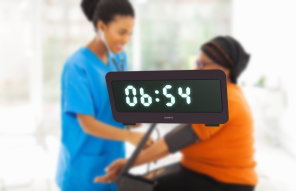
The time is 6h54
